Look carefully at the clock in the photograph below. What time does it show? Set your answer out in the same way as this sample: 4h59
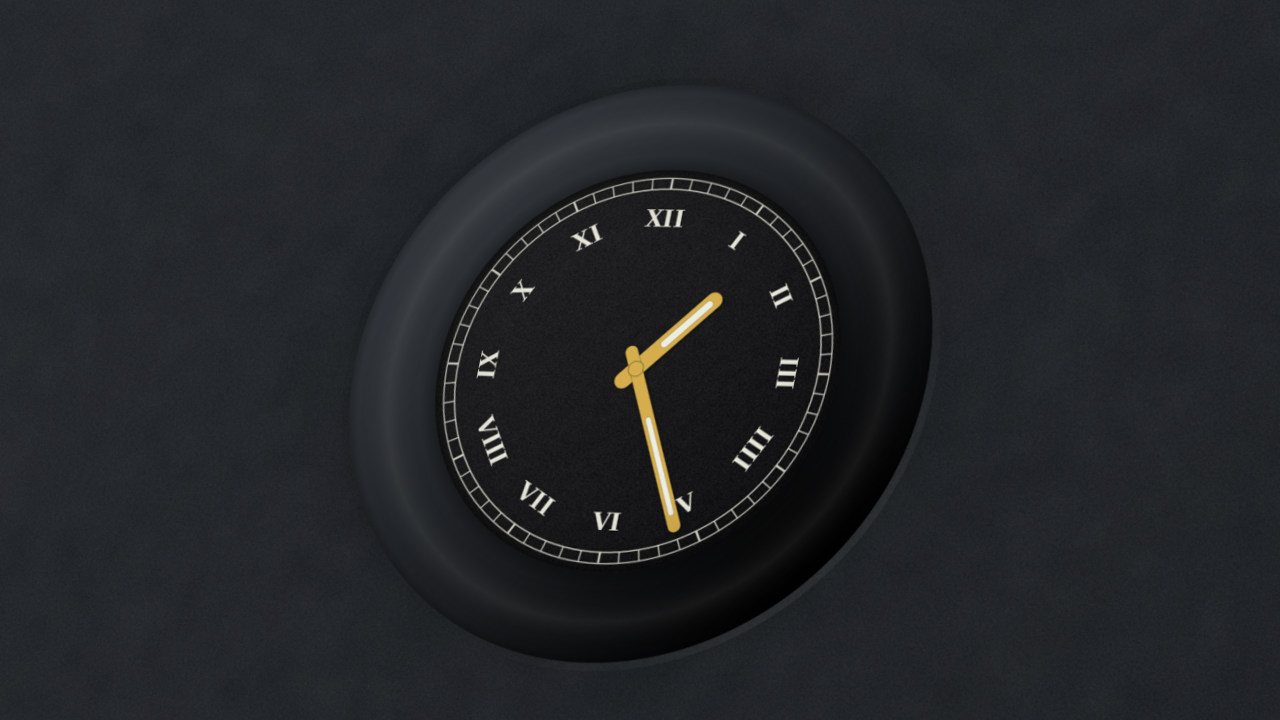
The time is 1h26
